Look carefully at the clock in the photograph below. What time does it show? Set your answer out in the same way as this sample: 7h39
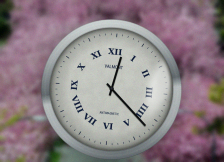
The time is 12h22
